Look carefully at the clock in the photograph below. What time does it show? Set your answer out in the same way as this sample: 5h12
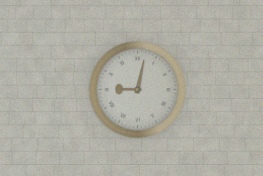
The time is 9h02
